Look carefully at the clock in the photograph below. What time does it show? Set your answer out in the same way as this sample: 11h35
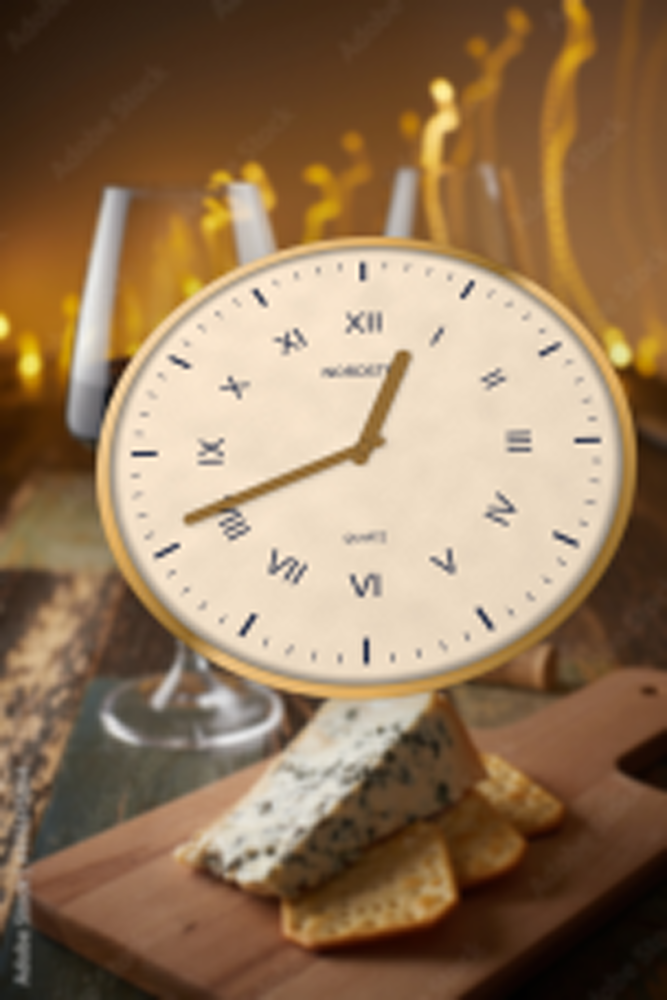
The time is 12h41
